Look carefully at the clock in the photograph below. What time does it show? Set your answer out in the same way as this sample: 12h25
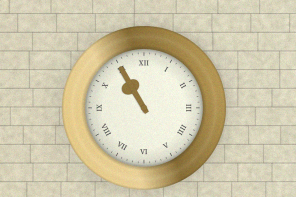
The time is 10h55
